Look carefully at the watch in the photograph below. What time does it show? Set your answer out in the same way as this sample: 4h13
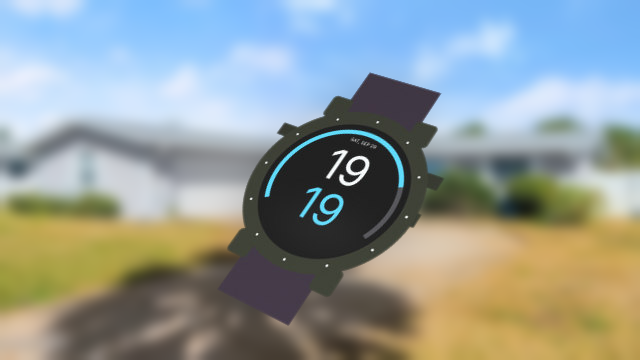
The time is 19h19
